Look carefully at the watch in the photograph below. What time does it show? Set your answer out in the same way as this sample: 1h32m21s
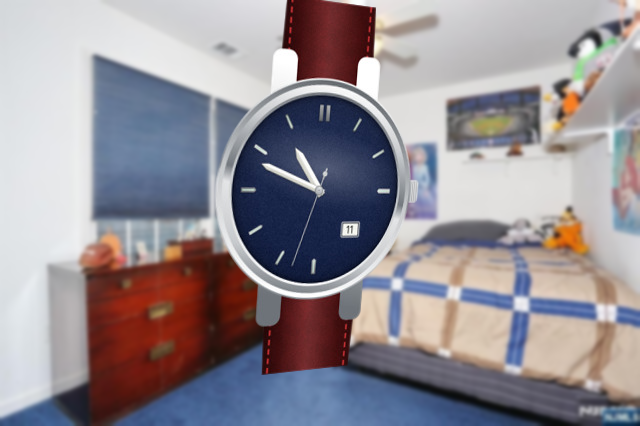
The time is 10h48m33s
